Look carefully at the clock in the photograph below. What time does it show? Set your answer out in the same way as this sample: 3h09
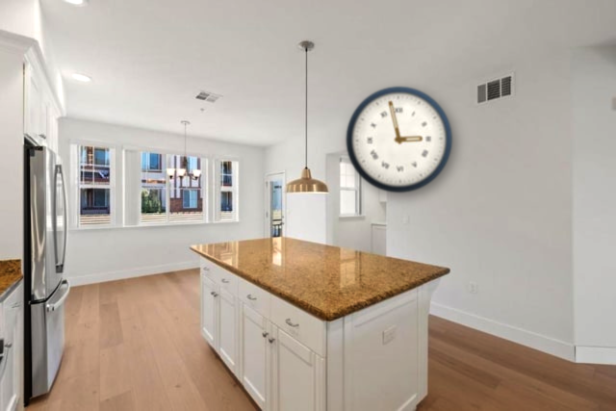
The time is 2h58
